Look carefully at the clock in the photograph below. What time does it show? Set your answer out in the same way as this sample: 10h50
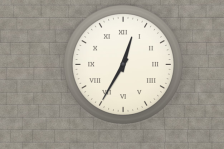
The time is 12h35
